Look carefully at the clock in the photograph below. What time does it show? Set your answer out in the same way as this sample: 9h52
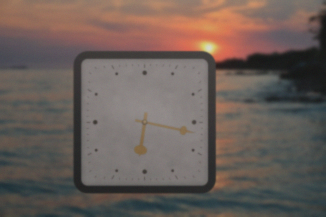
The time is 6h17
